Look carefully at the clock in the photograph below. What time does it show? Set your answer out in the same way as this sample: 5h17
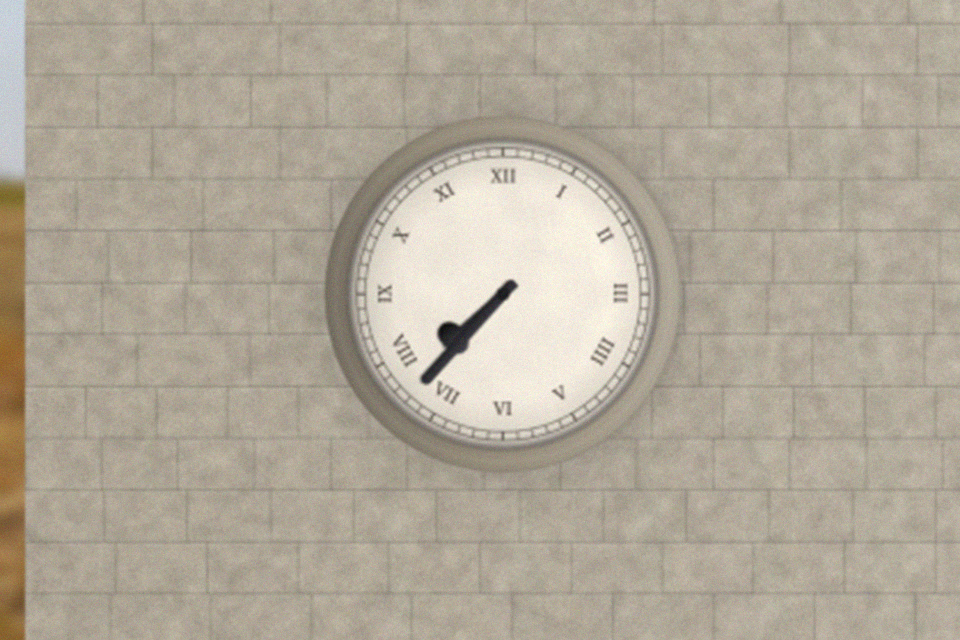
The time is 7h37
